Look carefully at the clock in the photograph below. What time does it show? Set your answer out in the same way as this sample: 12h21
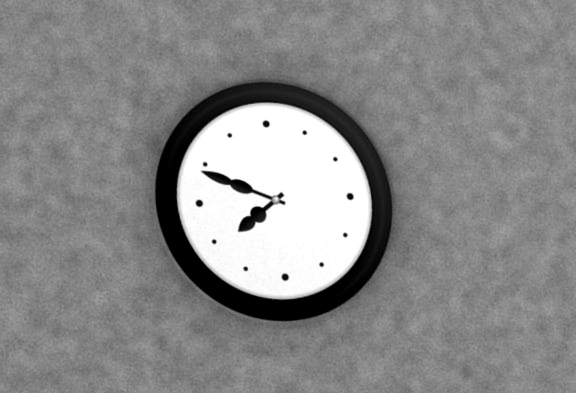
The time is 7h49
